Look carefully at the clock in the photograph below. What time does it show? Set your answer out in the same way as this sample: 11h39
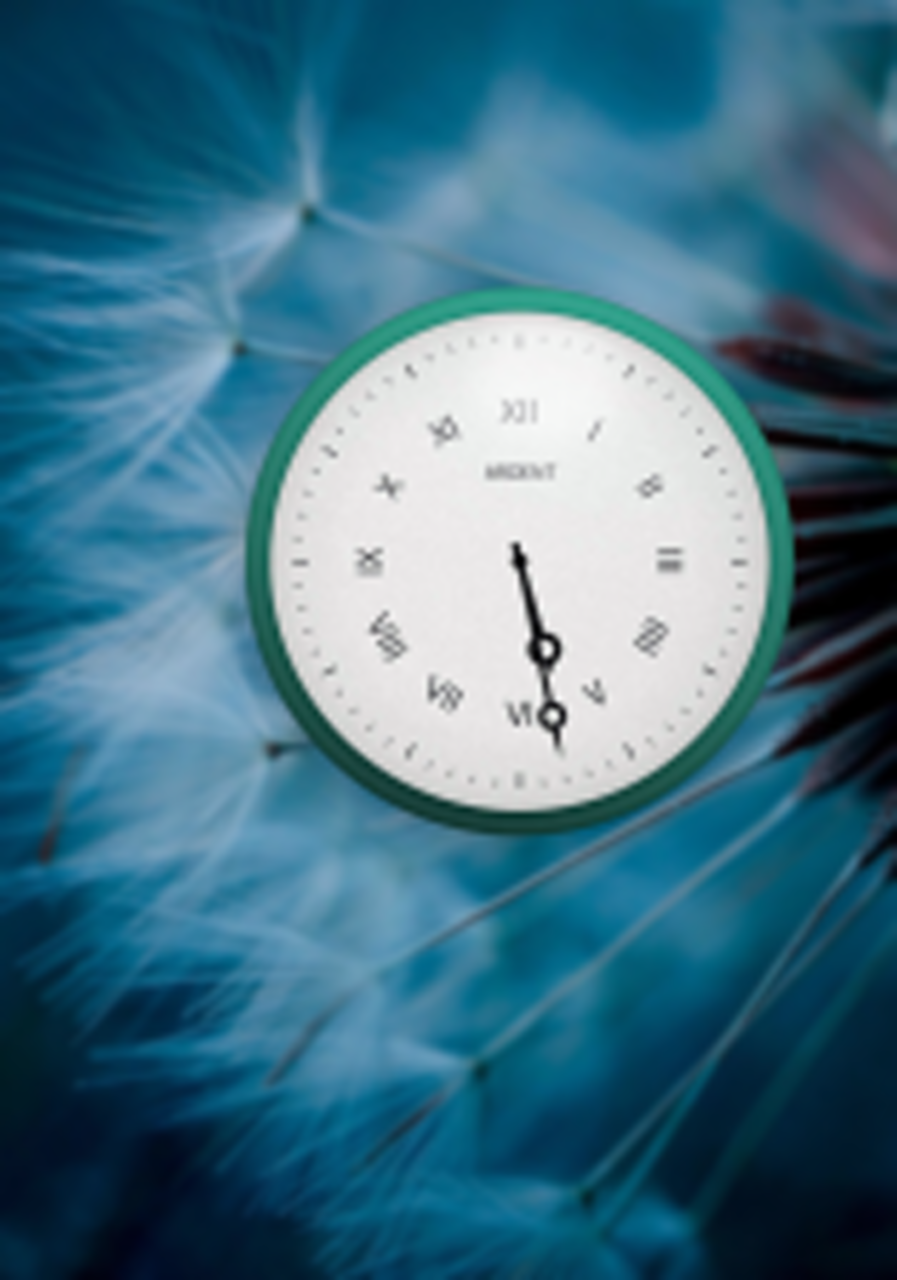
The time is 5h28
